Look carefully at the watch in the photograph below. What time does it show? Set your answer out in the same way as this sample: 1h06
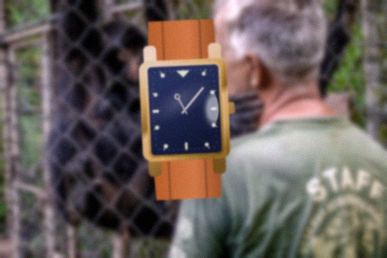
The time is 11h07
